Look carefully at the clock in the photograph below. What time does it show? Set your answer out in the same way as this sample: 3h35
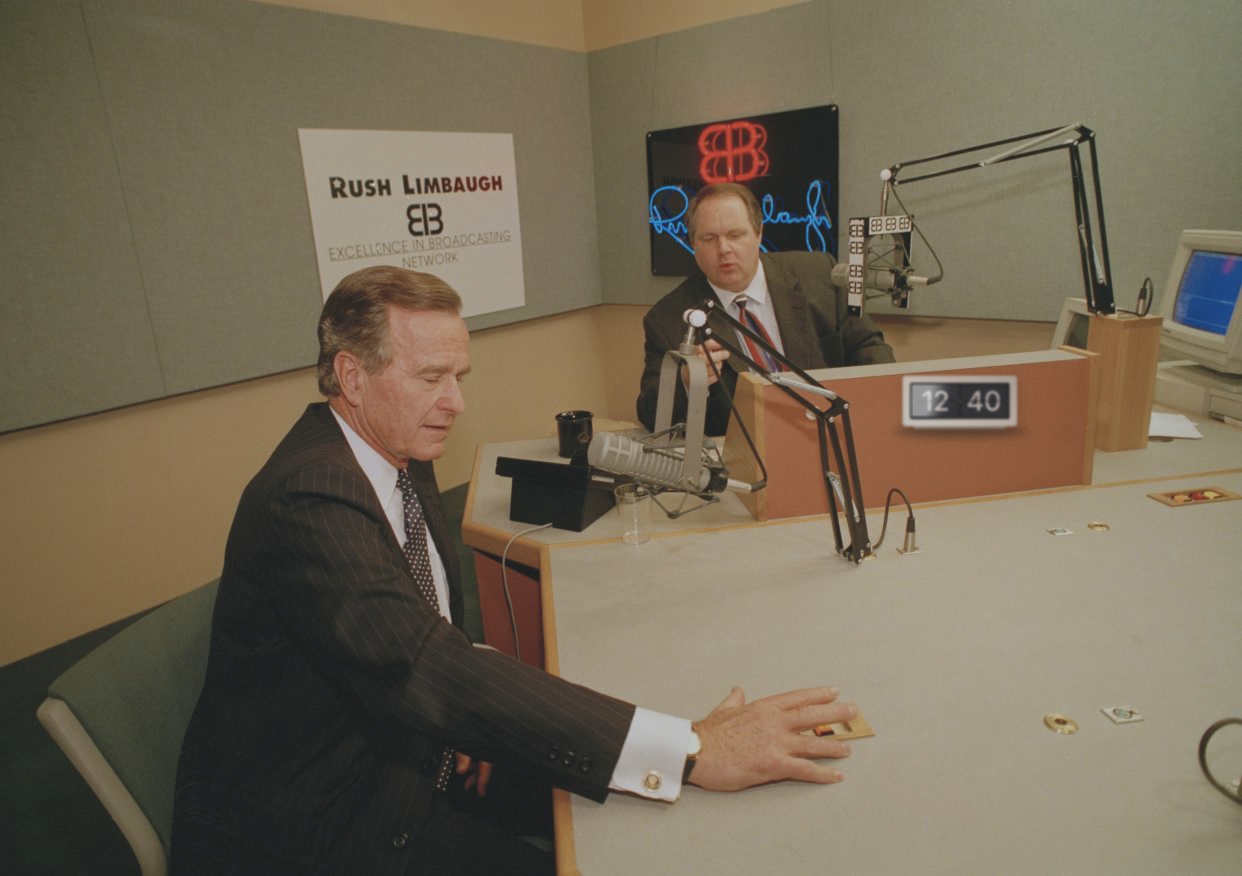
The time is 12h40
